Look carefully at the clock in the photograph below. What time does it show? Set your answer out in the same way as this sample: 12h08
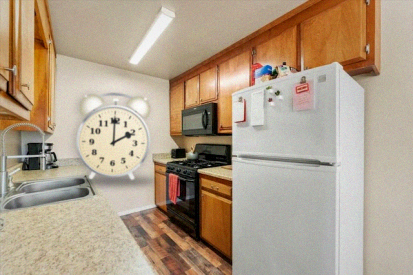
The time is 2h00
